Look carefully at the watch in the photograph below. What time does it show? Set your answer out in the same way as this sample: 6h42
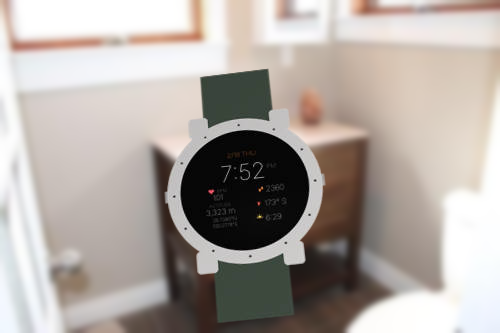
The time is 7h52
